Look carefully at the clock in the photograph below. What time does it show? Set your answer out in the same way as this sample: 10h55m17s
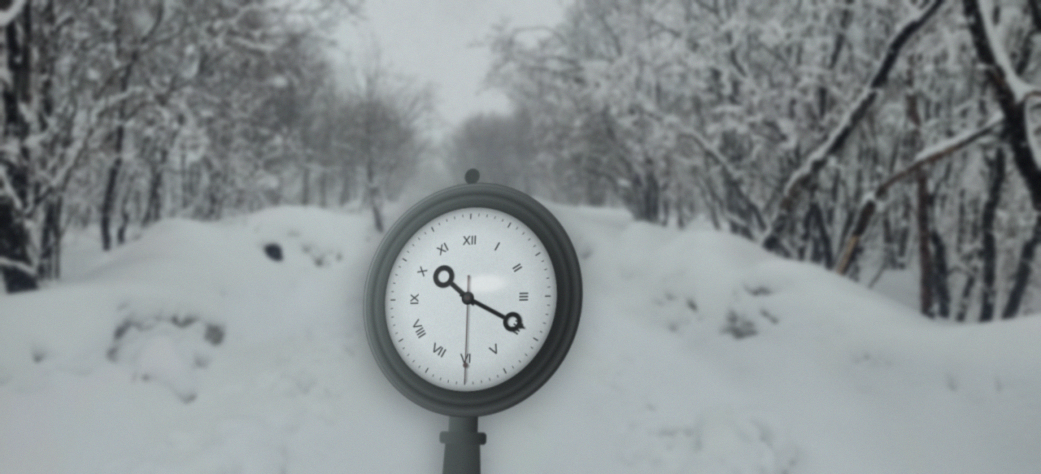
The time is 10h19m30s
